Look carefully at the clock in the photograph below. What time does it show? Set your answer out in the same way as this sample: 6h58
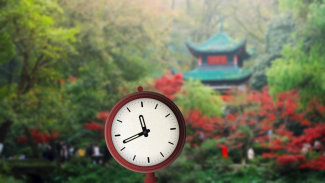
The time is 11h42
